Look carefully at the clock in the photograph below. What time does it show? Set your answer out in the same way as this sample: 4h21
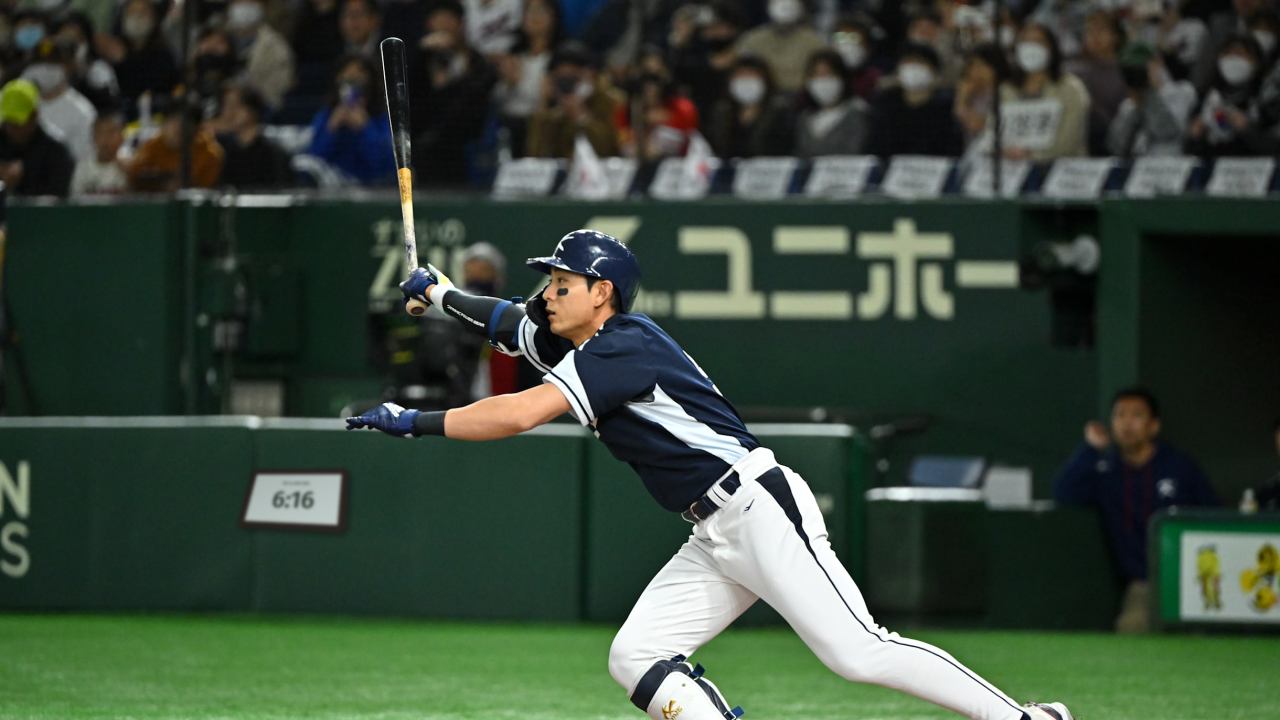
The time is 6h16
